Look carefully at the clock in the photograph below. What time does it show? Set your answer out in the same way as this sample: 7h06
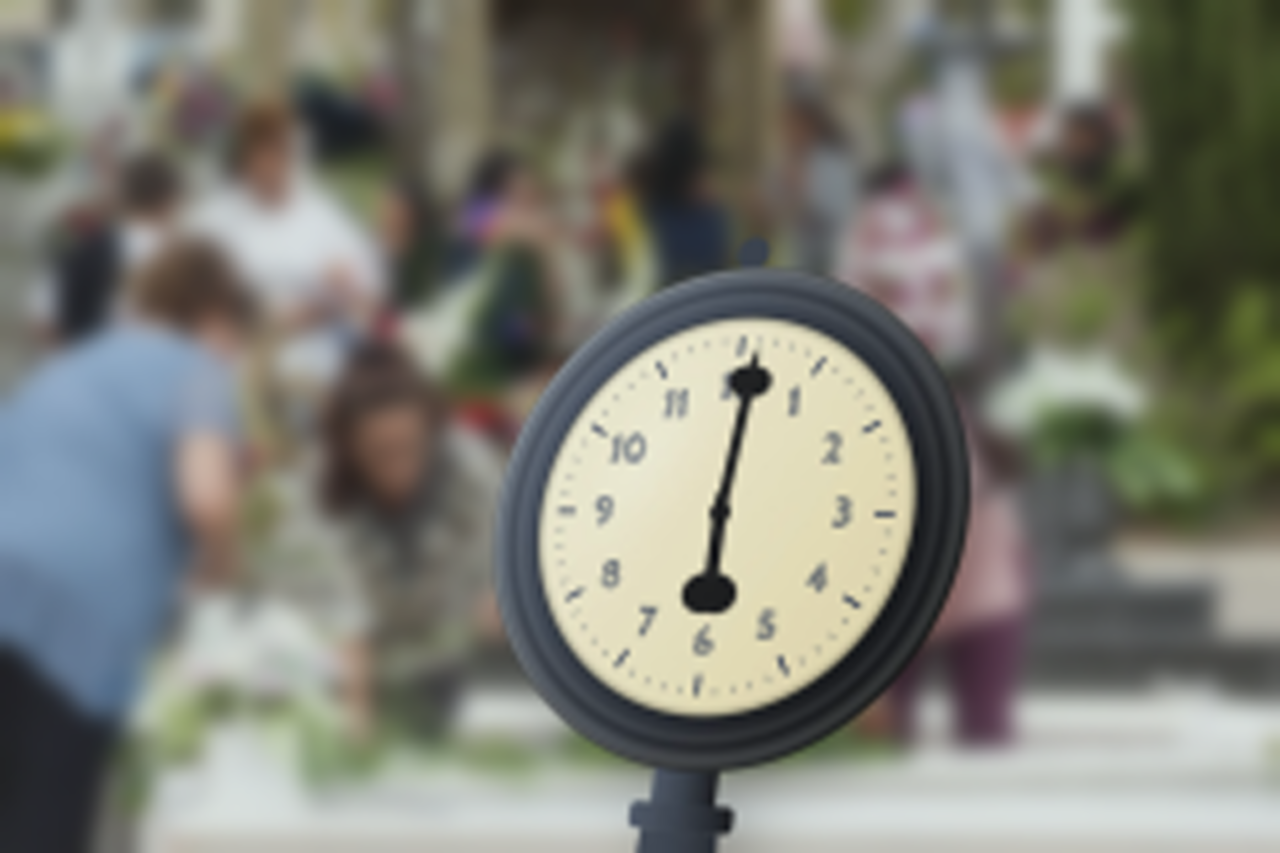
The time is 6h01
